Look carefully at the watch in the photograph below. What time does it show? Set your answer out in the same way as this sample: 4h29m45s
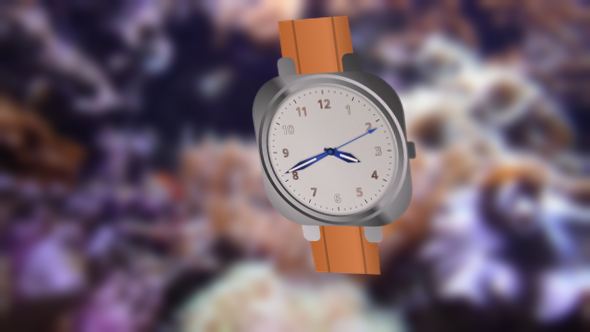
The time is 3h41m11s
